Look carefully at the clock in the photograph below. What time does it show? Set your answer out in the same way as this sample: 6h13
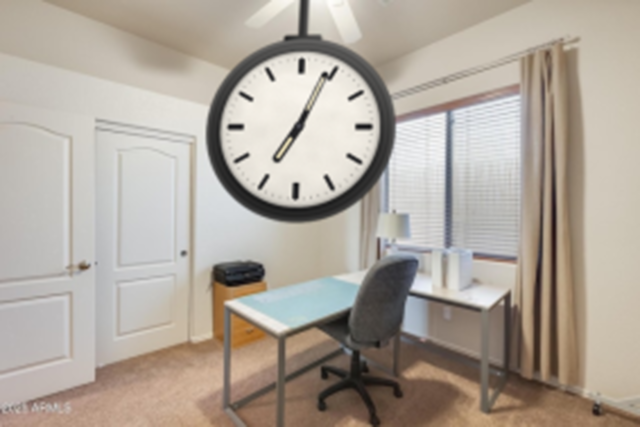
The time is 7h04
